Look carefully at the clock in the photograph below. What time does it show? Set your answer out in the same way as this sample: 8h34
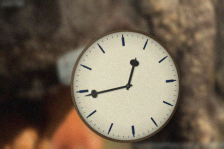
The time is 12h44
